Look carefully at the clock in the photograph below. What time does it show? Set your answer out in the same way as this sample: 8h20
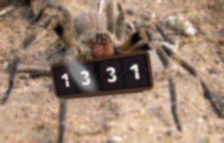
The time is 13h31
